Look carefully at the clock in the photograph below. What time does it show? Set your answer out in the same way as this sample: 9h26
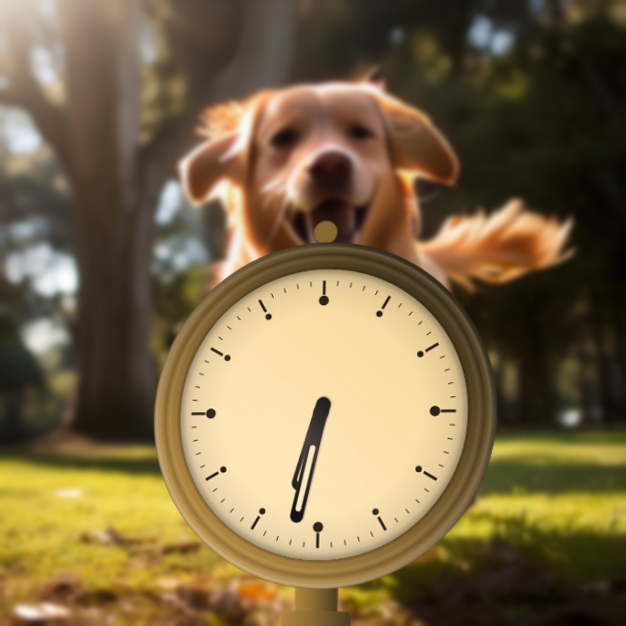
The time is 6h32
